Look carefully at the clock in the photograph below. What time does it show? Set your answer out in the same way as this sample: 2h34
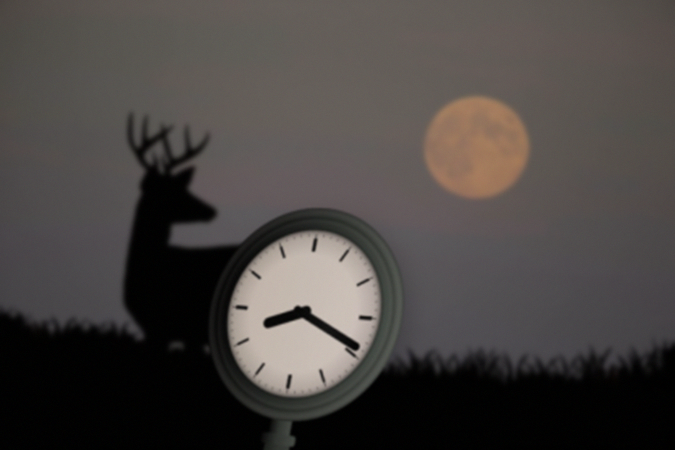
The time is 8h19
